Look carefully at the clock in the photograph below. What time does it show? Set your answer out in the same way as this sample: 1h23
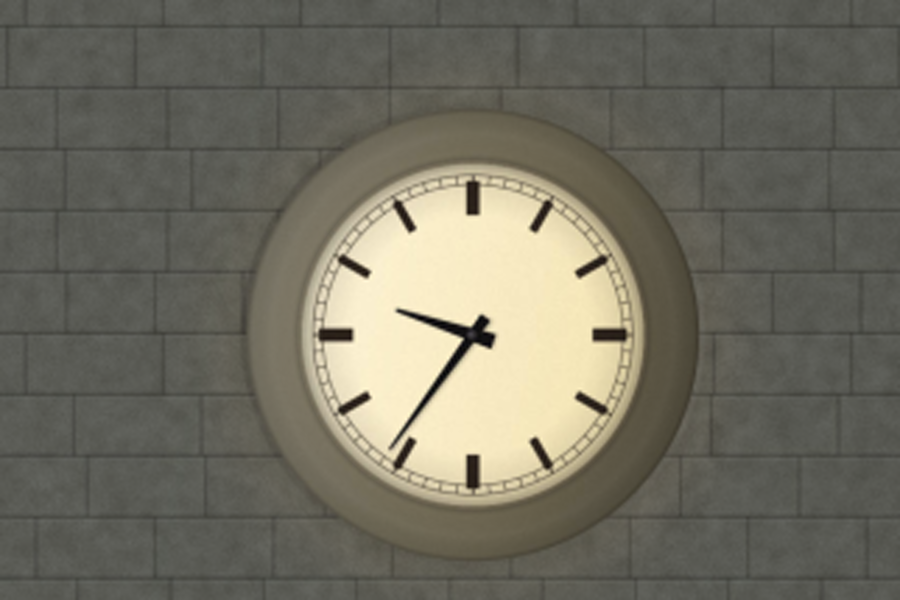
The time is 9h36
